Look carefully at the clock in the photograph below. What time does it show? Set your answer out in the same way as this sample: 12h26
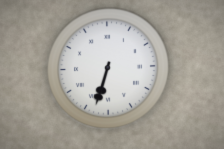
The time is 6h33
